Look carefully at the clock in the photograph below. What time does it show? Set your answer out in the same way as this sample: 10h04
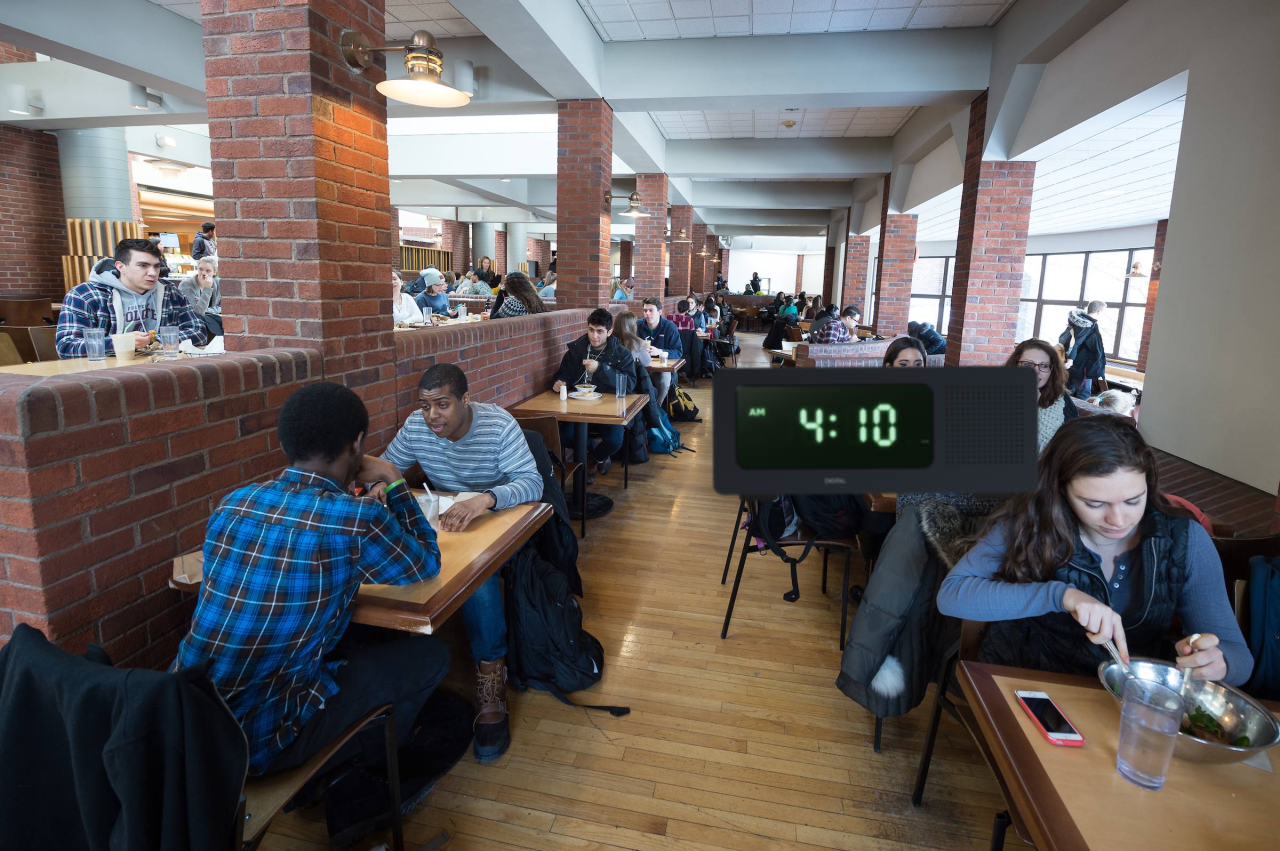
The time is 4h10
